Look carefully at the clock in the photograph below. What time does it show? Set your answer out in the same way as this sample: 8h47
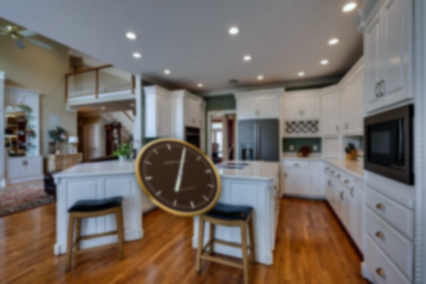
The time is 7h05
